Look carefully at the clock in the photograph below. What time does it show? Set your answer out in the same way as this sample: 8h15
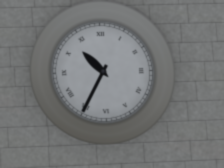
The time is 10h35
